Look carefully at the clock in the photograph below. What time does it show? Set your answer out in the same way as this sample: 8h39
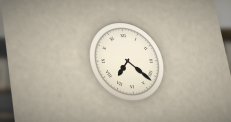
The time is 7h22
